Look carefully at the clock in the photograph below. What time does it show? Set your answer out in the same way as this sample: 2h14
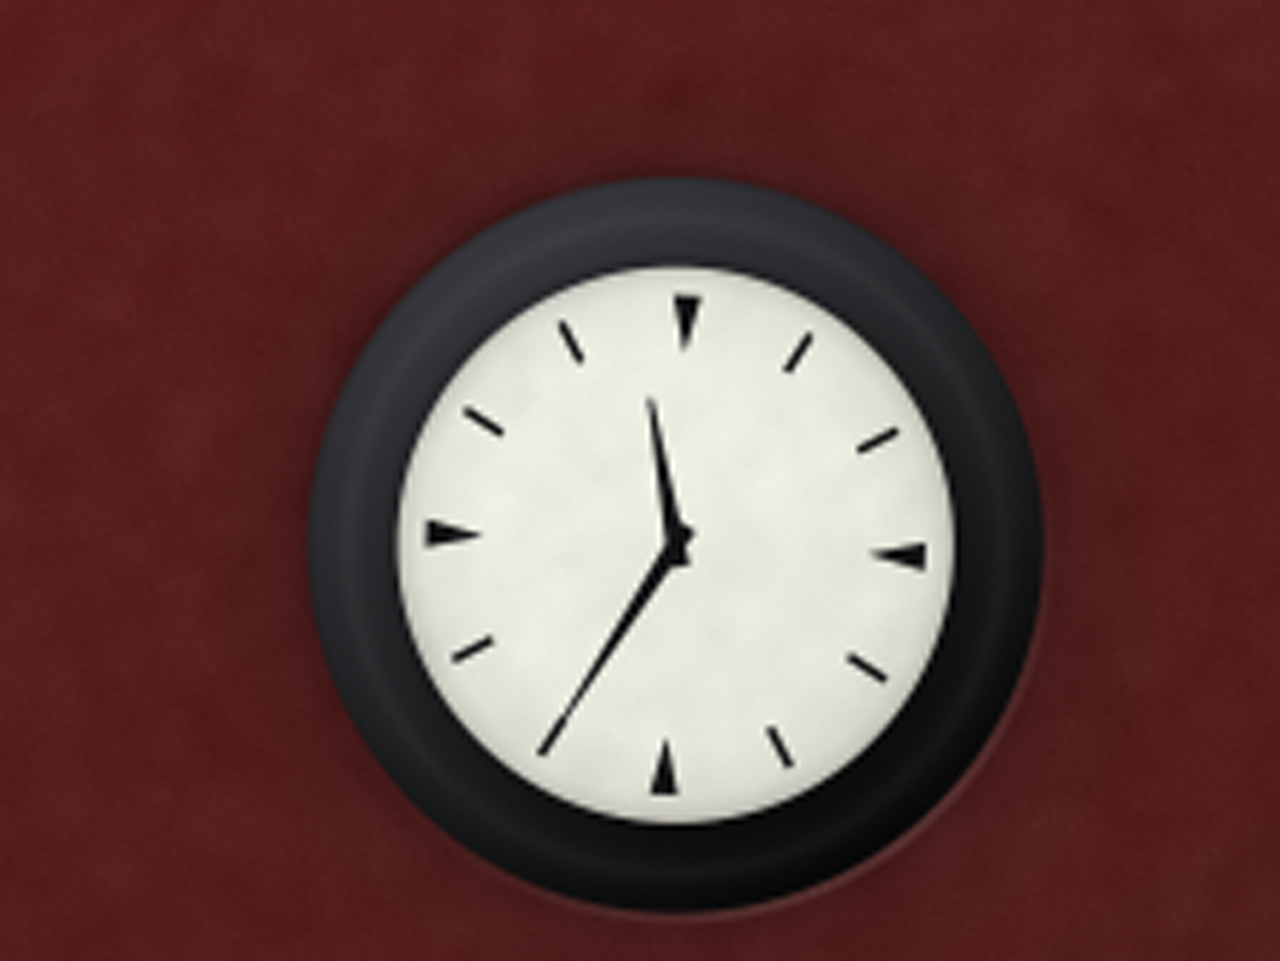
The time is 11h35
